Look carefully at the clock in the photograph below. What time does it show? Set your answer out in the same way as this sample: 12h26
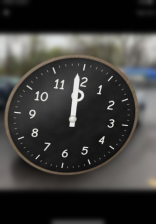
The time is 11h59
